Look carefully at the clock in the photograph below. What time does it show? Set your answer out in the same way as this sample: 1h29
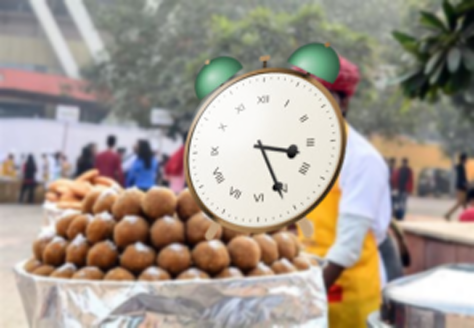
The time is 3h26
